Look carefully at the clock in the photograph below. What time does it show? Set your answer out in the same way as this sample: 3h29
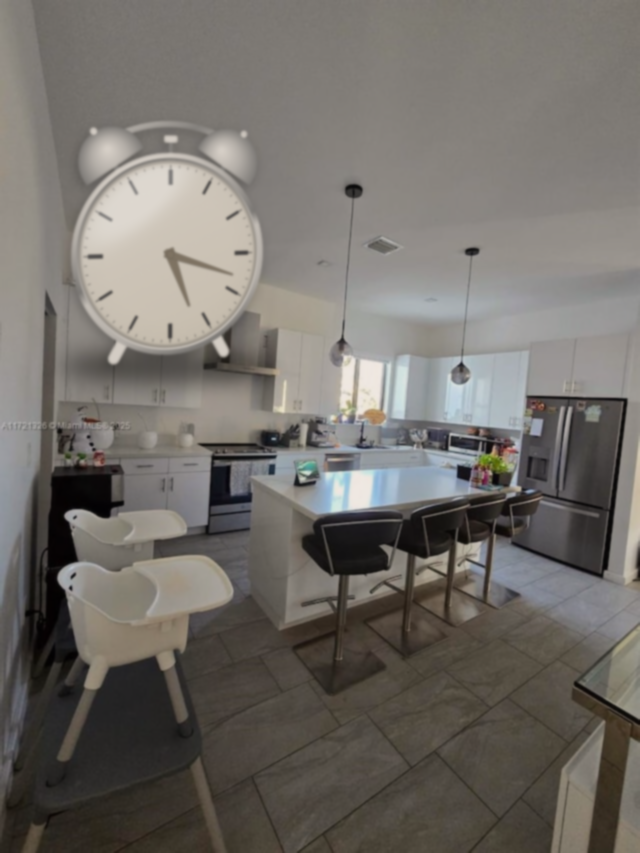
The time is 5h18
